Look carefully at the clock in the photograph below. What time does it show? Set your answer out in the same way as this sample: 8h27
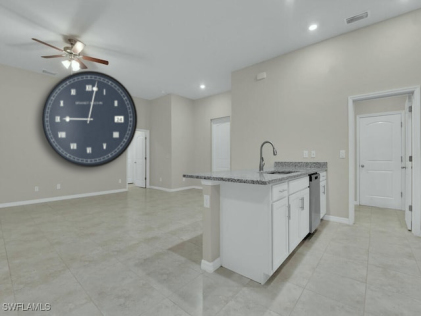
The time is 9h02
